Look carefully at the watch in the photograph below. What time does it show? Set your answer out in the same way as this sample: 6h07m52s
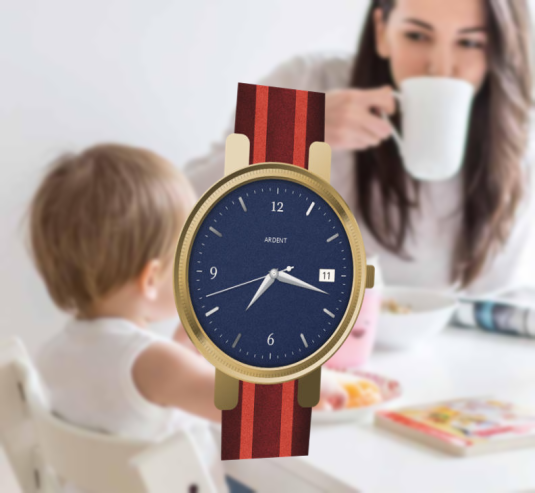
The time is 7h17m42s
